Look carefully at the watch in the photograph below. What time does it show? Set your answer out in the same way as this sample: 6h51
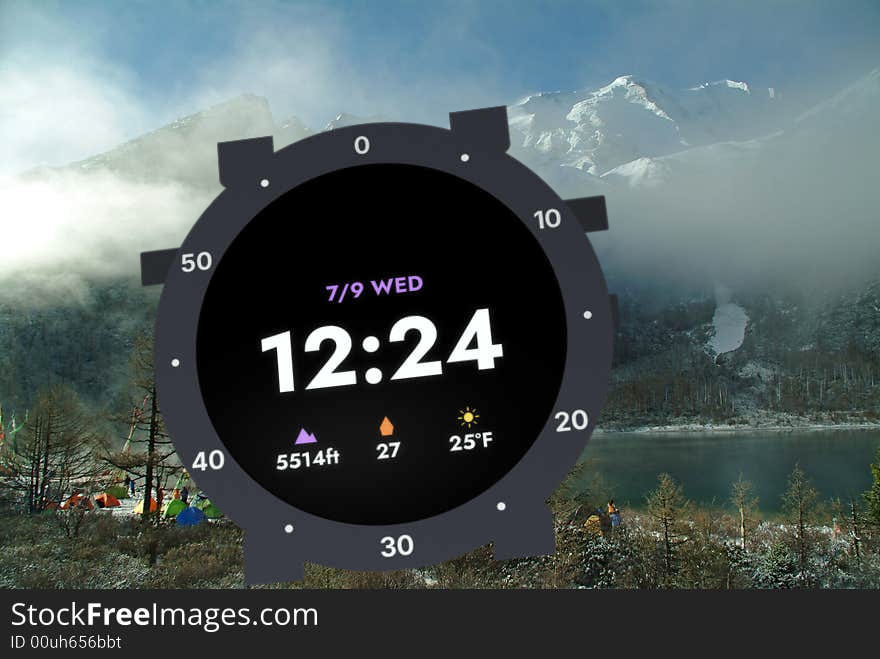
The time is 12h24
